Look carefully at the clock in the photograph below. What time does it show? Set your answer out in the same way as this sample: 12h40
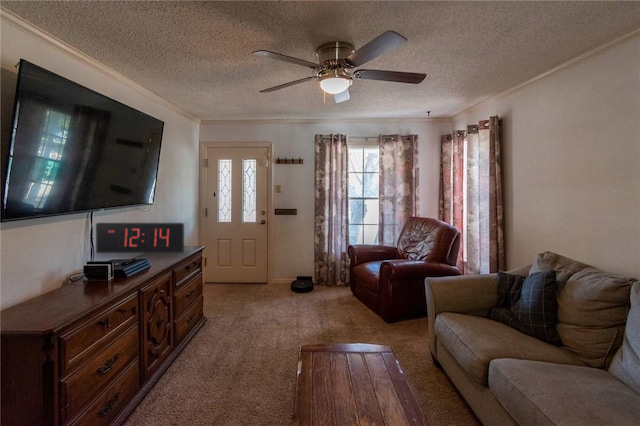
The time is 12h14
